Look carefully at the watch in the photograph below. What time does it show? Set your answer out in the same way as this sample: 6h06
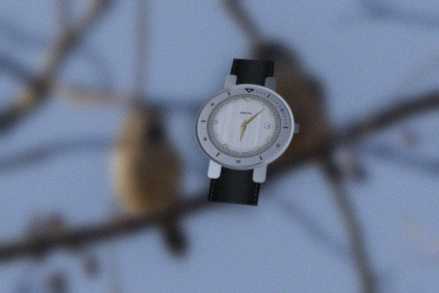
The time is 6h07
